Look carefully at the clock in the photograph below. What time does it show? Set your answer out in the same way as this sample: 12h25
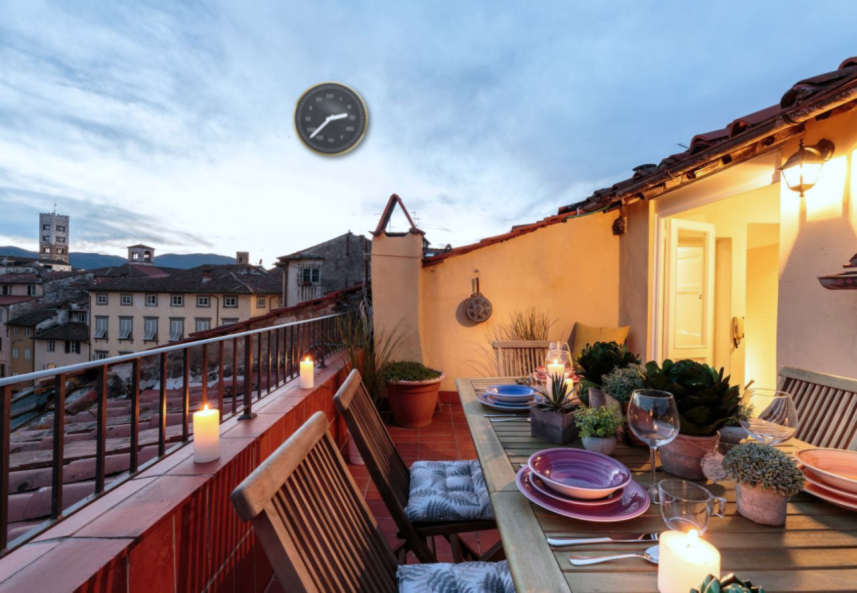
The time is 2h38
